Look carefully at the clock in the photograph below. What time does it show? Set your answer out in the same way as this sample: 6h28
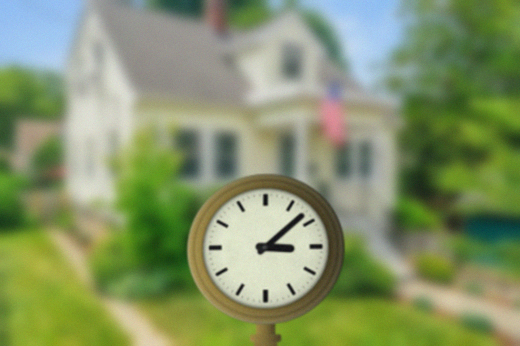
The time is 3h08
